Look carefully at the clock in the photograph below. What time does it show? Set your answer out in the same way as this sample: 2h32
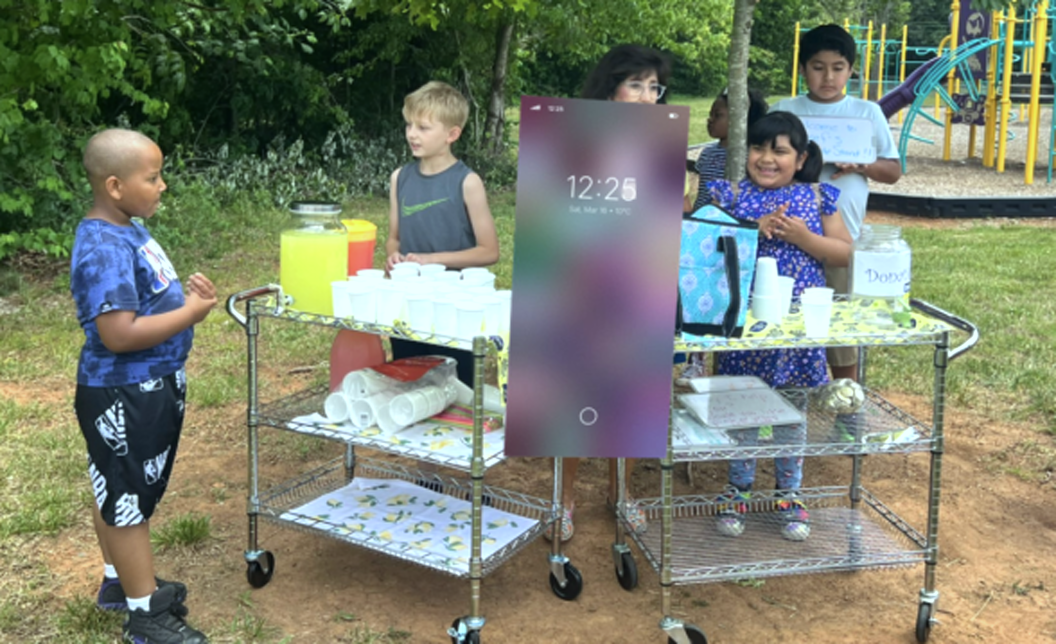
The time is 12h25
